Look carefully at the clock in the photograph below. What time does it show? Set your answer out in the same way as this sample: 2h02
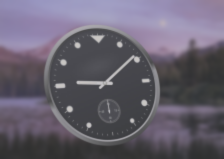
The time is 9h09
